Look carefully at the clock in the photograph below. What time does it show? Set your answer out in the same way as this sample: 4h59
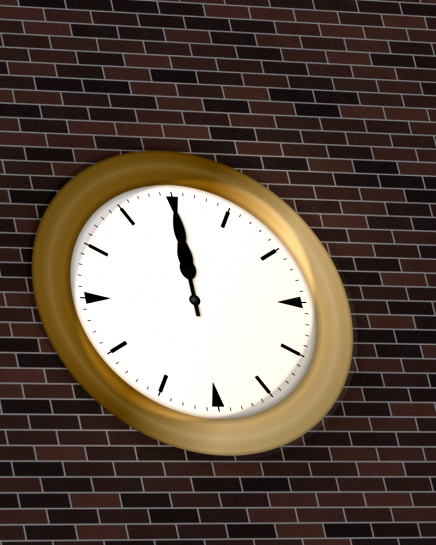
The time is 12h00
